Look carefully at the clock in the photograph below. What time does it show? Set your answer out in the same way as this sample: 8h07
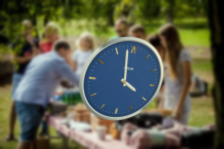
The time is 3h58
